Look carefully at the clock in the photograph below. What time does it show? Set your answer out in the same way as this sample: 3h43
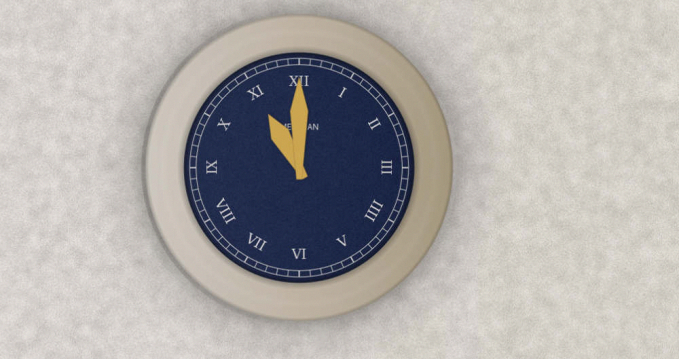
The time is 11h00
